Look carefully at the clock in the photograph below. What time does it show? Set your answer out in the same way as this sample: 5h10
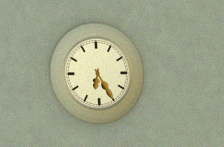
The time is 6h25
